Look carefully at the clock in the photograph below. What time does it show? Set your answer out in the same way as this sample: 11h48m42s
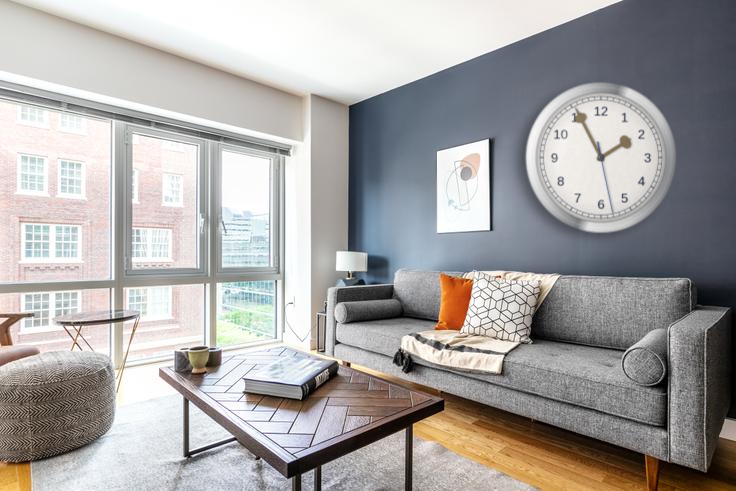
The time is 1h55m28s
